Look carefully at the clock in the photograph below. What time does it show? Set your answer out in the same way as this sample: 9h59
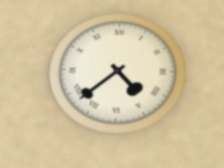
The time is 4h38
